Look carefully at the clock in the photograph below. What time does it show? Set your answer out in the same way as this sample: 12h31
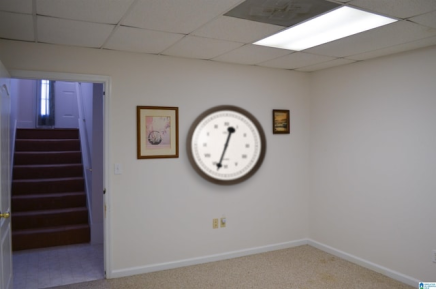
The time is 12h33
